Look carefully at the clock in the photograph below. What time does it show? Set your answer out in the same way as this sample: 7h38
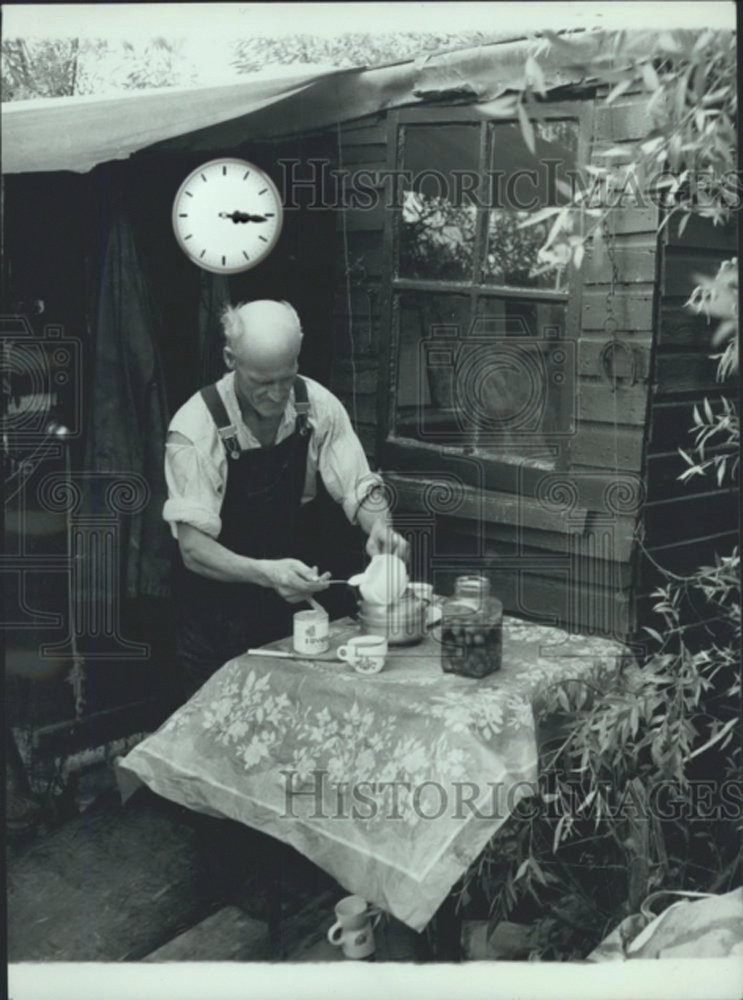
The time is 3h16
